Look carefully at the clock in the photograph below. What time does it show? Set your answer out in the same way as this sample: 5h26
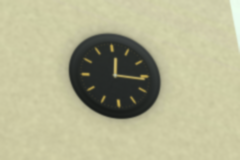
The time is 12h16
